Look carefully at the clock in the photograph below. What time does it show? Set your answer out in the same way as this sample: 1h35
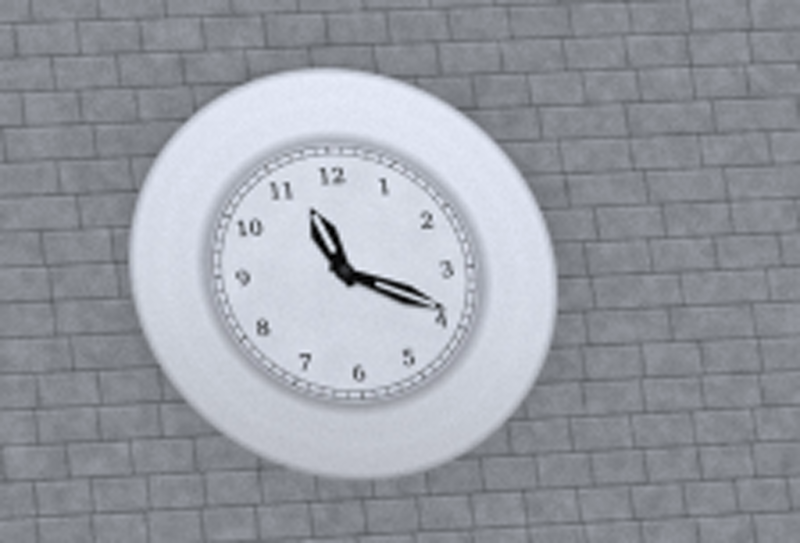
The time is 11h19
